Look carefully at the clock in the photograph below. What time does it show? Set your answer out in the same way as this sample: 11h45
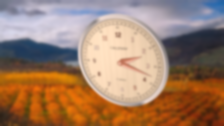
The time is 2h18
